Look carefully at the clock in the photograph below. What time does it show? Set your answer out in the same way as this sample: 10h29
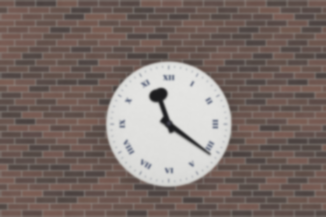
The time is 11h21
